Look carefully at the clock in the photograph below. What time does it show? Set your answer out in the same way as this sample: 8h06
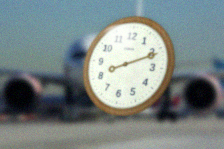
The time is 8h11
